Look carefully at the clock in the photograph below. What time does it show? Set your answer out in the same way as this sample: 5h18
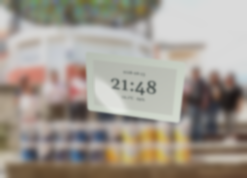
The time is 21h48
